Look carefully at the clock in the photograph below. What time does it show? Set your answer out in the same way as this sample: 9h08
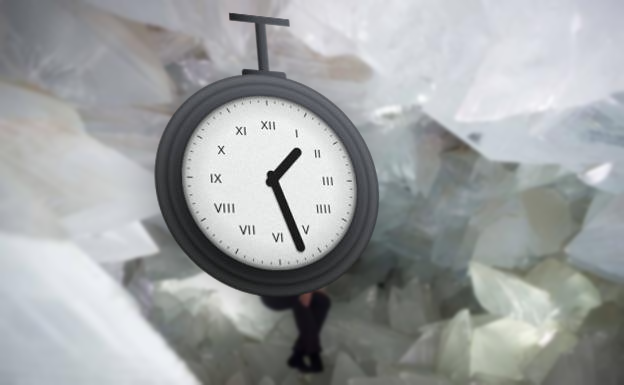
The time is 1h27
